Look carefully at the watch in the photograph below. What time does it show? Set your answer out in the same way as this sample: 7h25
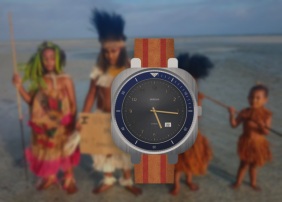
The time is 5h16
